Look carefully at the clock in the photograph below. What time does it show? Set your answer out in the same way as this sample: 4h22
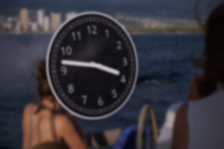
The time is 3h47
